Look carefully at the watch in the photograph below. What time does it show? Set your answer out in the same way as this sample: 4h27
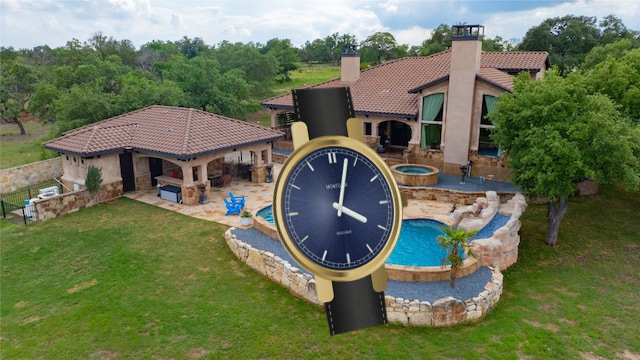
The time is 4h03
